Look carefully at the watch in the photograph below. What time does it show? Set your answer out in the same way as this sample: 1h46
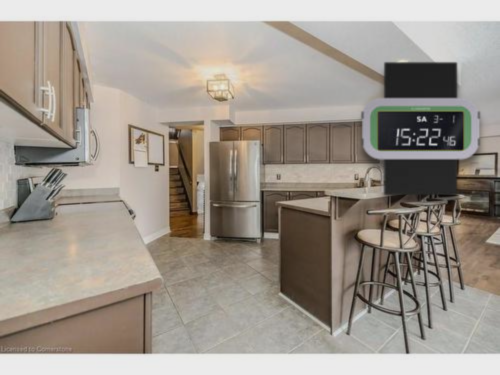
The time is 15h22
